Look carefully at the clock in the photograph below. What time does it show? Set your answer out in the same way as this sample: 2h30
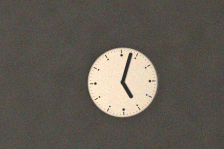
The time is 5h03
